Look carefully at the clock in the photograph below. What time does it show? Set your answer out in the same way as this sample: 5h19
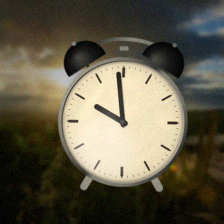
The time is 9h59
